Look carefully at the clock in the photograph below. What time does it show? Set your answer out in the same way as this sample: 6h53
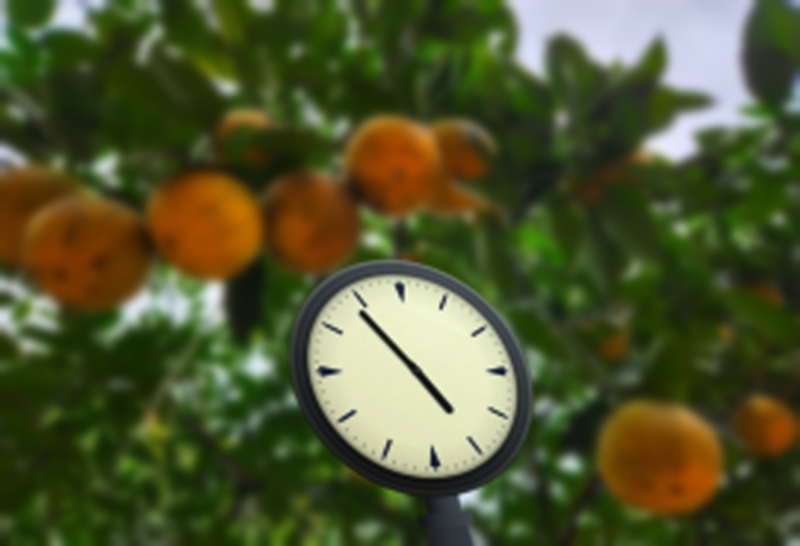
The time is 4h54
